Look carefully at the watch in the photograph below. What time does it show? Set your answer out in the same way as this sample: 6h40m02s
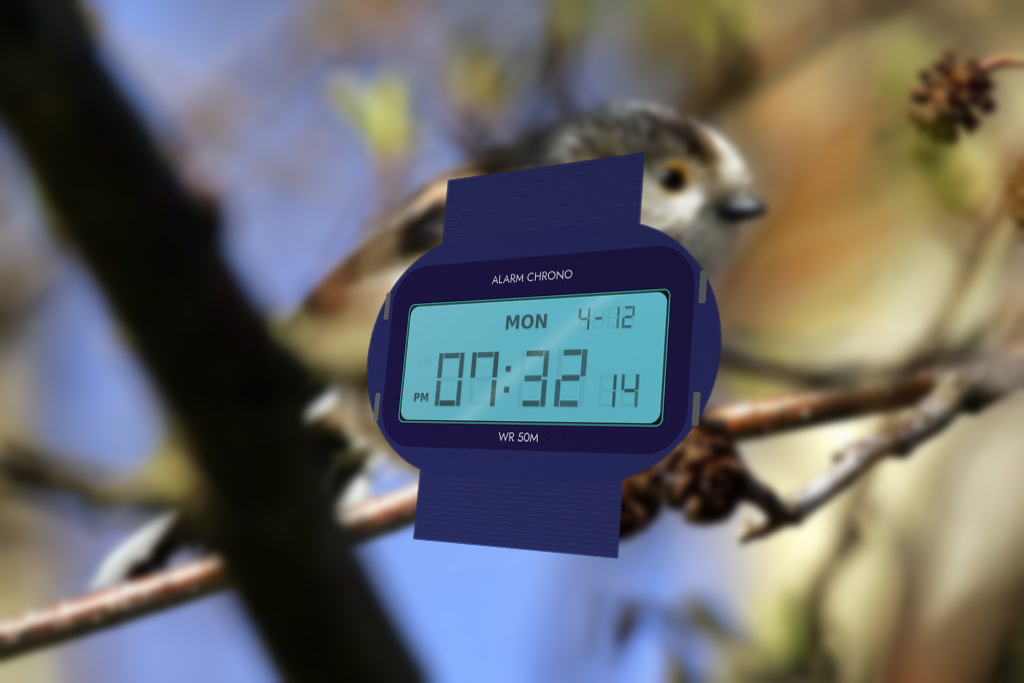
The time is 7h32m14s
